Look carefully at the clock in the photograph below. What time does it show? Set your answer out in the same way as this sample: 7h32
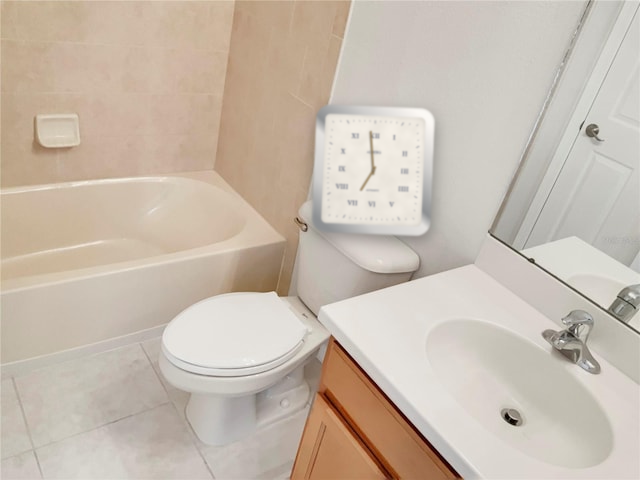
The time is 6h59
